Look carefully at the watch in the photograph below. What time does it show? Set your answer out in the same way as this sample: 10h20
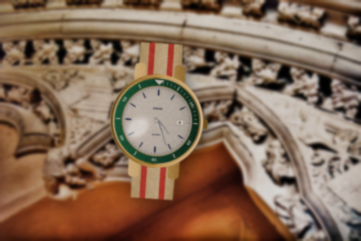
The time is 4h26
